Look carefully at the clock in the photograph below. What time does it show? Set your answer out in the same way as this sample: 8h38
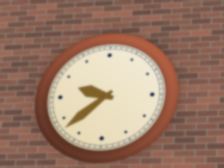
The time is 9h38
